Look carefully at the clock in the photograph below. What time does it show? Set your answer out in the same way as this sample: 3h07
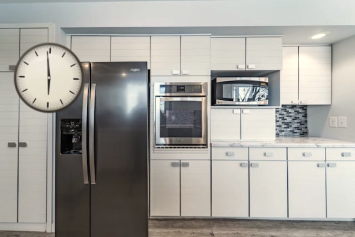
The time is 5h59
